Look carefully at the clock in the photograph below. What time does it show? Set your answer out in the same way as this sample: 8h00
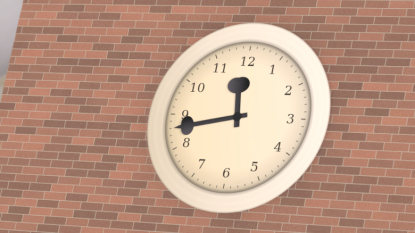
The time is 11h43
